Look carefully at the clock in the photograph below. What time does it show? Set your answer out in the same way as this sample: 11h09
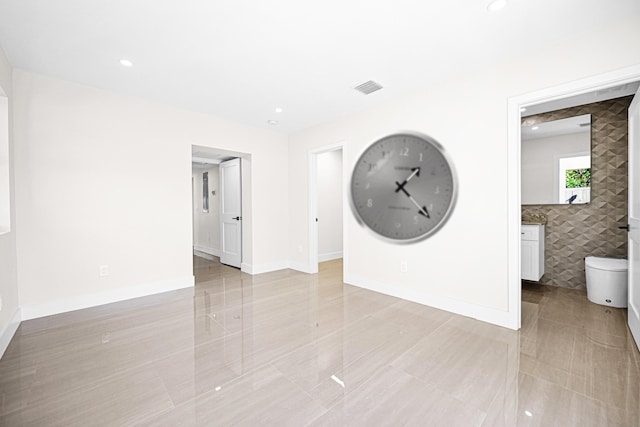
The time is 1h22
